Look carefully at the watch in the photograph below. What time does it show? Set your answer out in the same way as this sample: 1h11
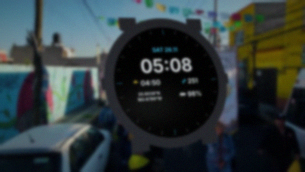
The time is 5h08
